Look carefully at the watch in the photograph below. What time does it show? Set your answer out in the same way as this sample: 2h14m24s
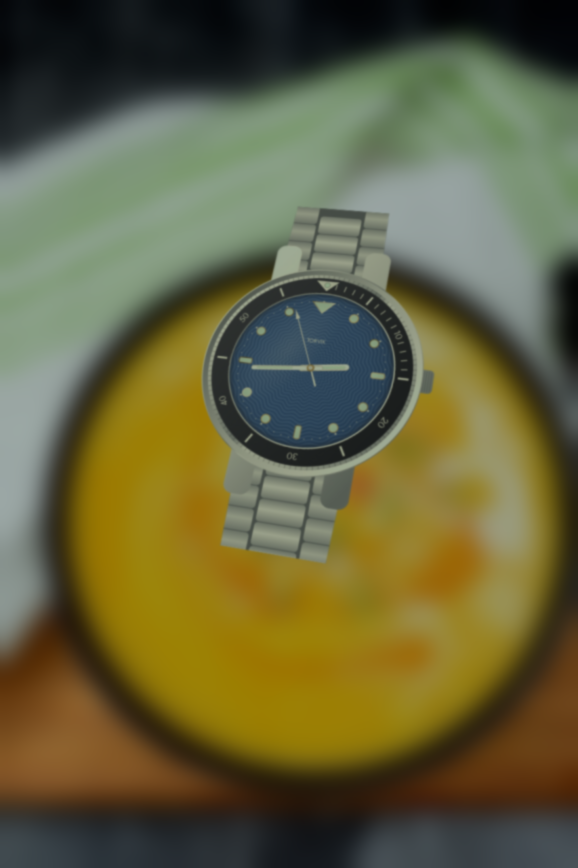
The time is 2h43m56s
